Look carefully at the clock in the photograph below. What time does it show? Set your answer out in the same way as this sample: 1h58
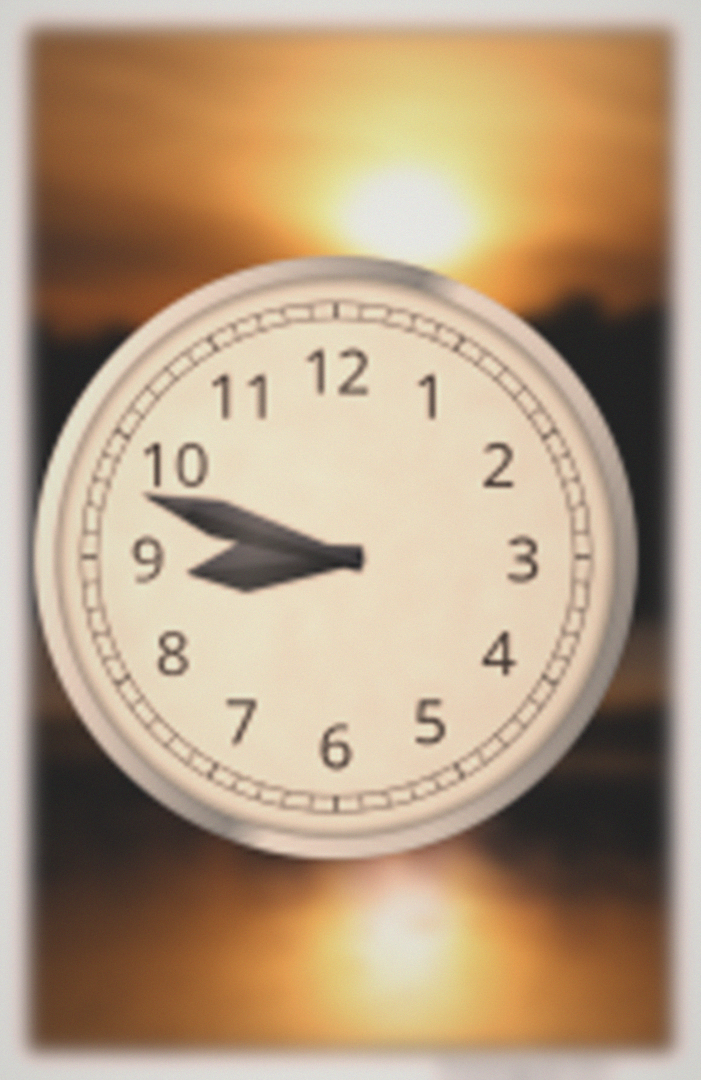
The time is 8h48
